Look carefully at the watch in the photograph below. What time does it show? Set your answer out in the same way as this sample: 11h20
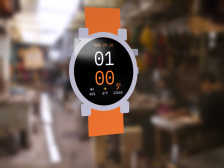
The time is 1h00
